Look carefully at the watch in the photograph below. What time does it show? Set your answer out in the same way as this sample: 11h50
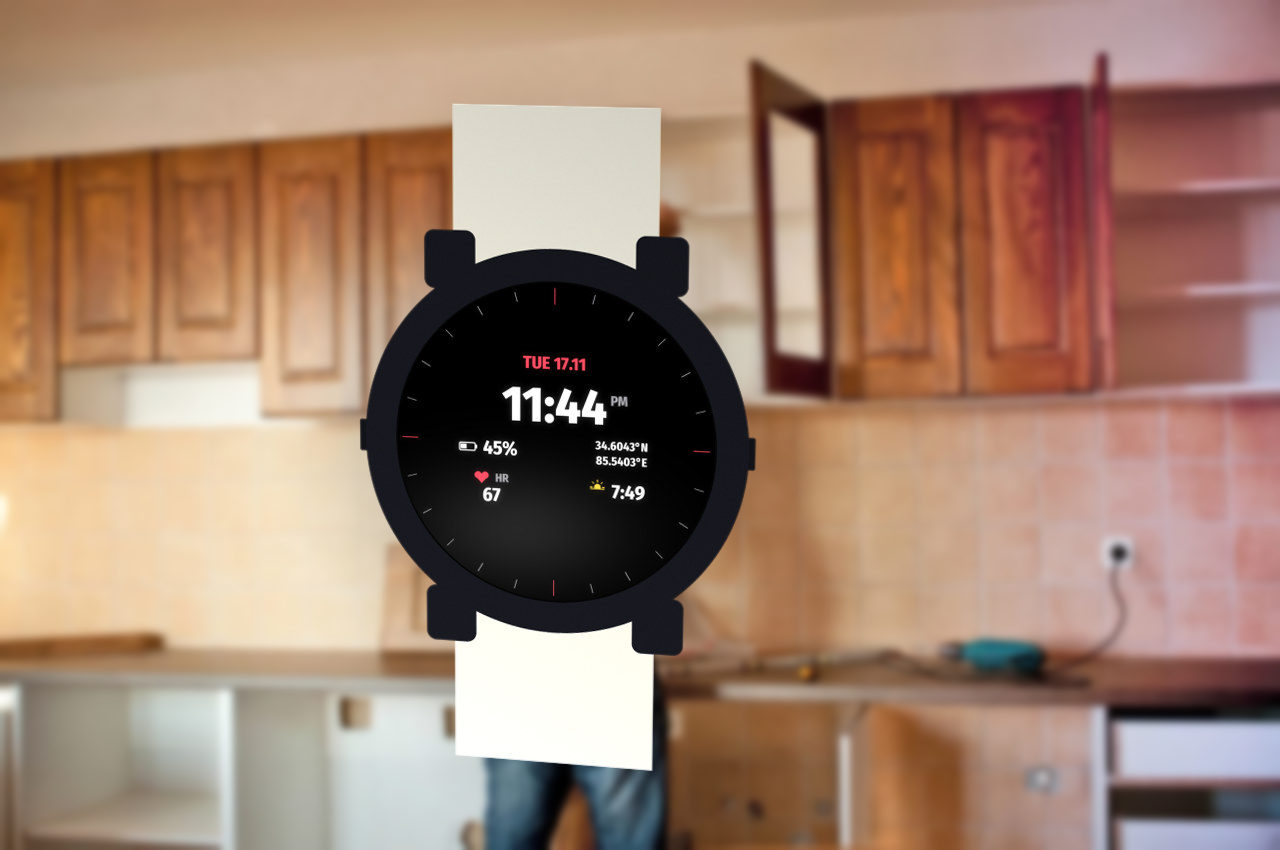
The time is 11h44
